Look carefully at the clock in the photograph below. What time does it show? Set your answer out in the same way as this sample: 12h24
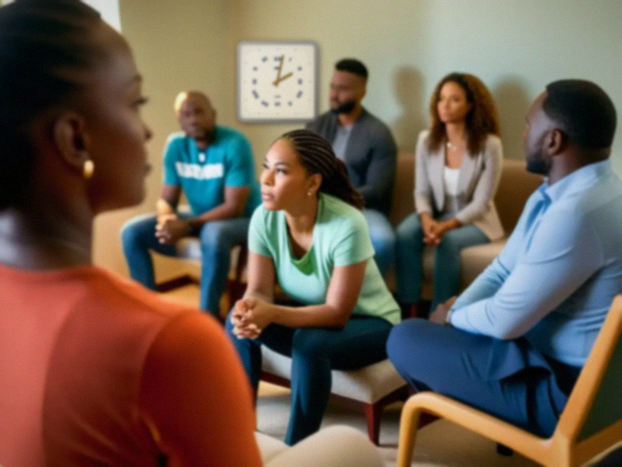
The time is 2h02
